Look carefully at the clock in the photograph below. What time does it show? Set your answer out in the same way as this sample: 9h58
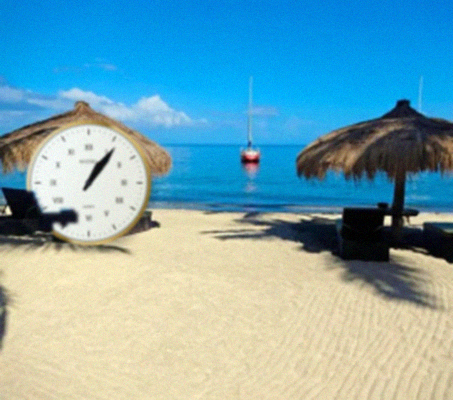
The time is 1h06
